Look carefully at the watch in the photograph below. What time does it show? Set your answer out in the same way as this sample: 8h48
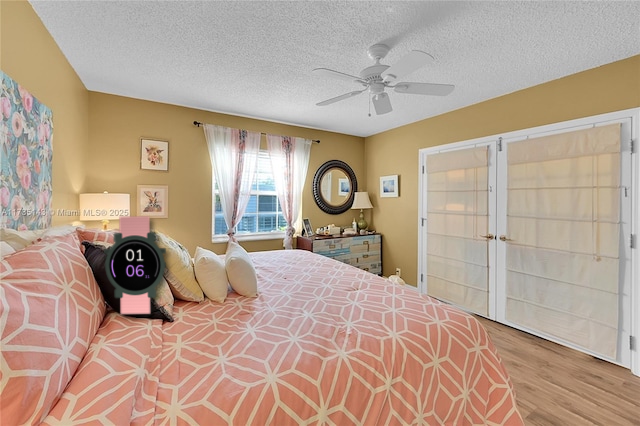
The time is 1h06
